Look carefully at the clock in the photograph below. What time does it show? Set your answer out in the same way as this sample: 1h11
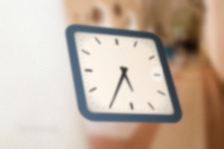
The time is 5h35
